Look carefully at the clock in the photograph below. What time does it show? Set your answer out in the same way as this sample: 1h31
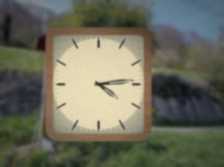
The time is 4h14
